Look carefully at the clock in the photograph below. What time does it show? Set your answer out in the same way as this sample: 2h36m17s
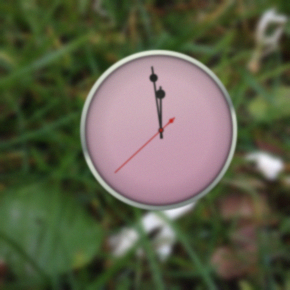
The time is 11h58m38s
